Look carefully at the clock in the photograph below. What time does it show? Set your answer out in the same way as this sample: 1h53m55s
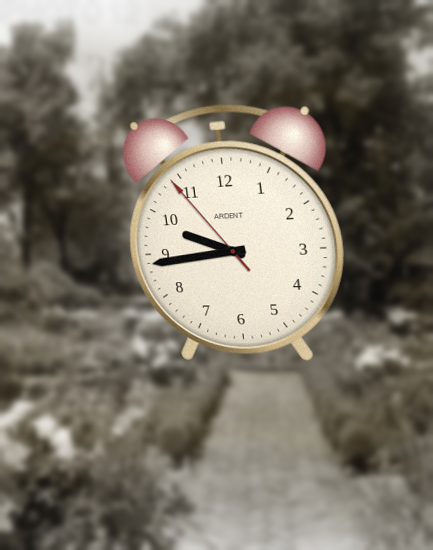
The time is 9h43m54s
